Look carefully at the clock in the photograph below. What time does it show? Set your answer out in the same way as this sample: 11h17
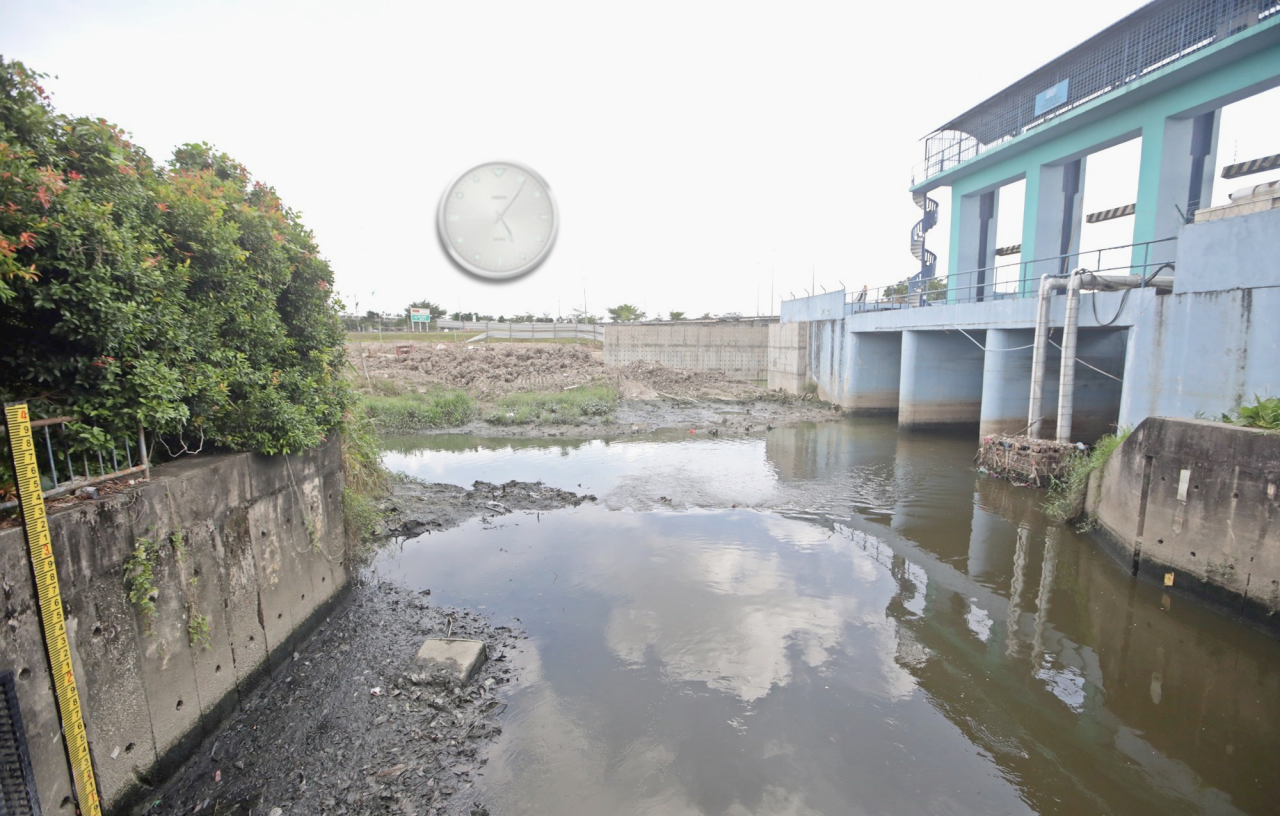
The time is 5h06
